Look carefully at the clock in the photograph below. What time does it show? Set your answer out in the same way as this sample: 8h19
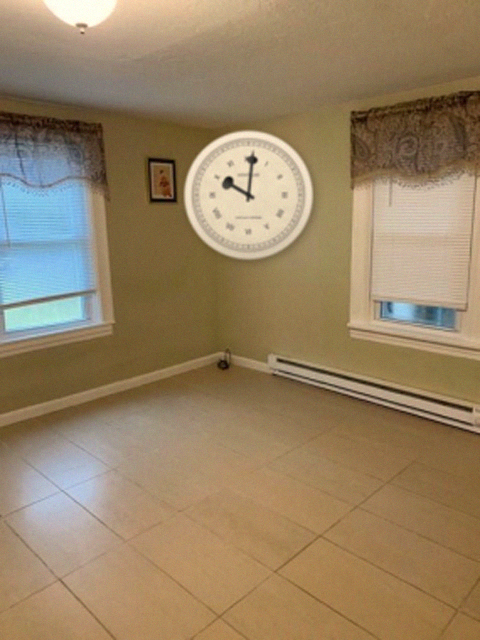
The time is 10h01
